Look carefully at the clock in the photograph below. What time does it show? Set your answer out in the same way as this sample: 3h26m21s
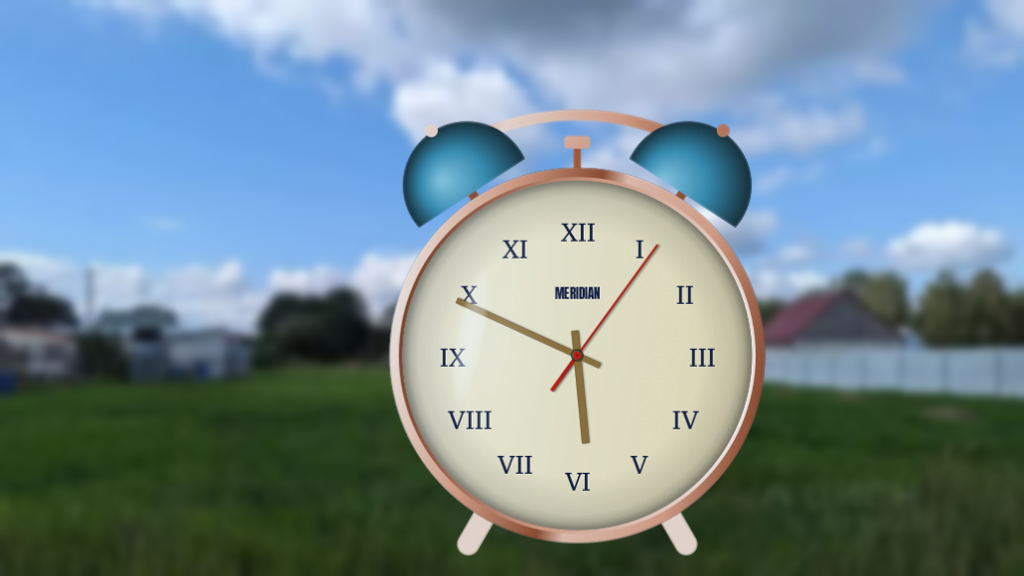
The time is 5h49m06s
